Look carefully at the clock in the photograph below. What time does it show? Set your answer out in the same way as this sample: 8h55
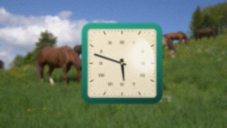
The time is 5h48
